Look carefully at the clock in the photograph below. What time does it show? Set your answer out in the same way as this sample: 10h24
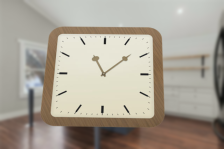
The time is 11h08
